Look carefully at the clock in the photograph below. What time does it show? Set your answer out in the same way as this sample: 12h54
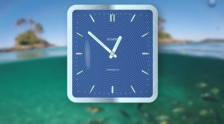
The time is 12h52
